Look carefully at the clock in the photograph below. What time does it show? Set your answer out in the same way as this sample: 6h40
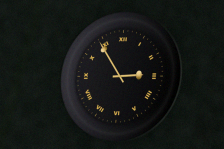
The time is 2h54
